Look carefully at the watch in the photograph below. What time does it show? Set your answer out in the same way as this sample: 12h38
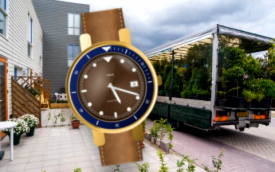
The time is 5h19
